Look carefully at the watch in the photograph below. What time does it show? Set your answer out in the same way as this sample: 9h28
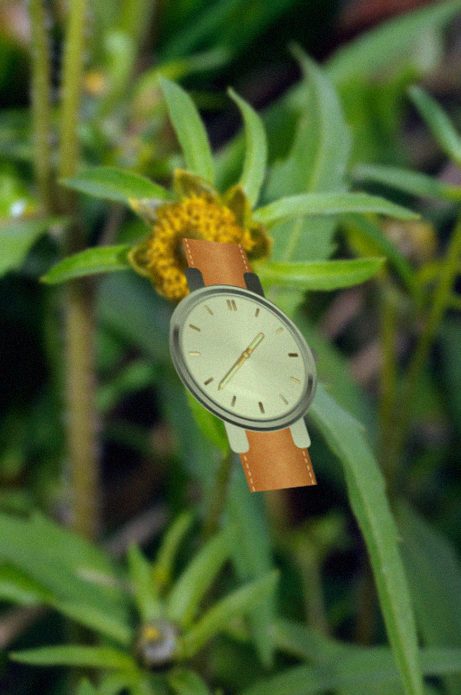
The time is 1h38
